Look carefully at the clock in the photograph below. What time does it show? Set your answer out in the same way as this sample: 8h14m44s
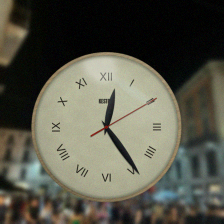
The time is 12h24m10s
